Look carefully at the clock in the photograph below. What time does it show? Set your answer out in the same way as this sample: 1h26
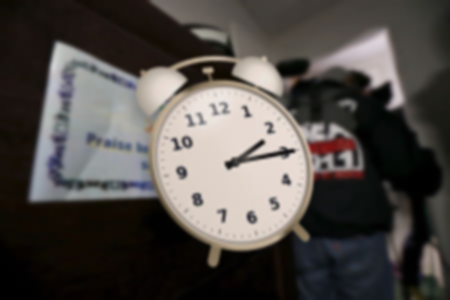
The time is 2h15
